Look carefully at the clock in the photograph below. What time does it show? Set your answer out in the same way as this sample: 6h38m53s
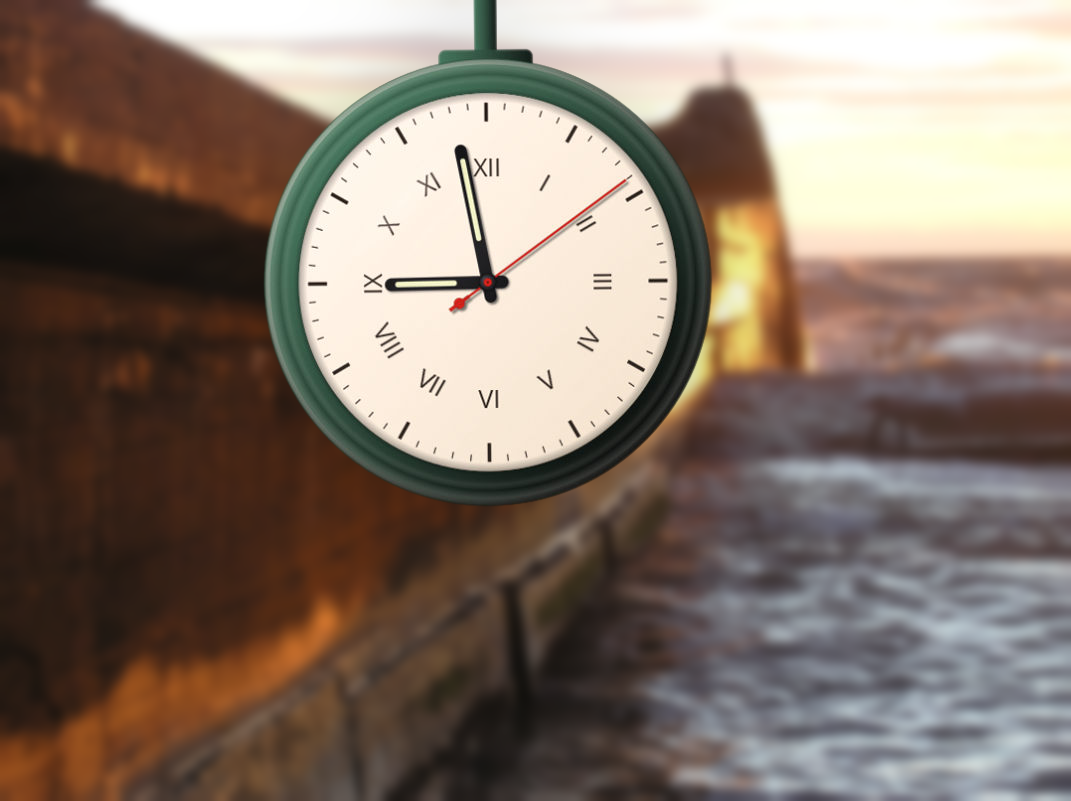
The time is 8h58m09s
